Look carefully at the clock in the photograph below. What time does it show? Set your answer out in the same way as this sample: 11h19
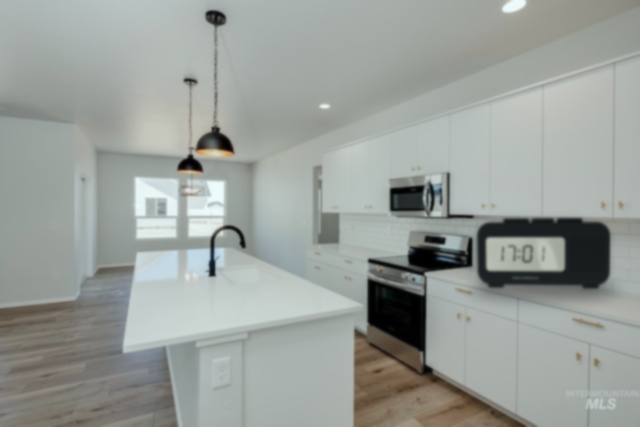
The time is 17h01
